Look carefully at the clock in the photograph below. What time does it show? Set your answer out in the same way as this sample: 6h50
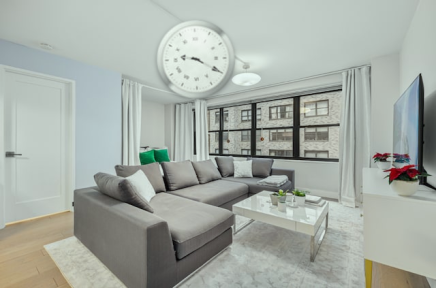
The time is 9h20
